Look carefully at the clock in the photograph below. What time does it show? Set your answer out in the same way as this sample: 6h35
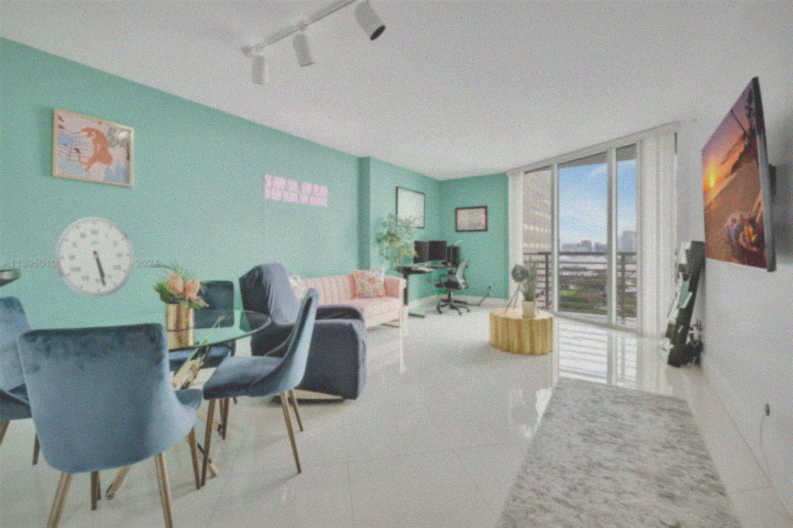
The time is 5h28
